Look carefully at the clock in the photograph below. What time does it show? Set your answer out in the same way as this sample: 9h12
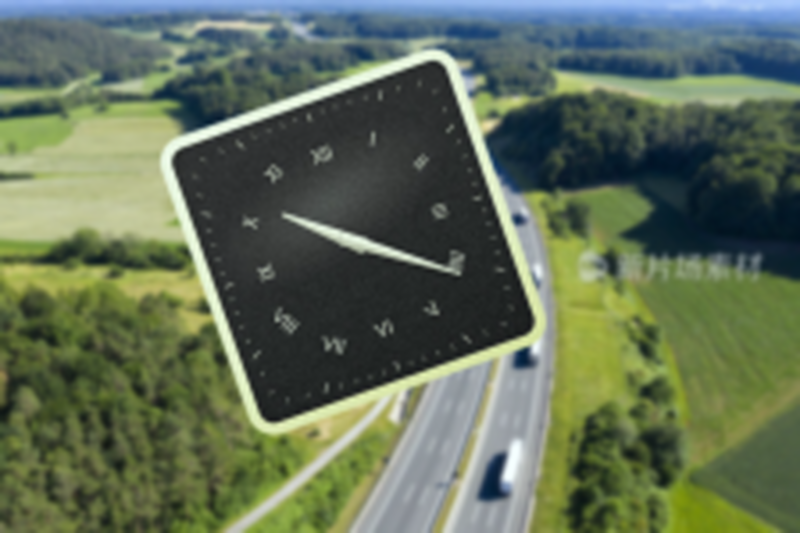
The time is 10h21
